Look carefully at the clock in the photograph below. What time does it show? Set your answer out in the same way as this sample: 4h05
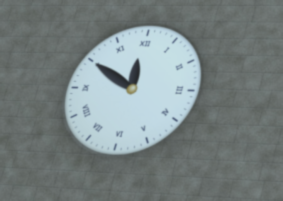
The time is 11h50
